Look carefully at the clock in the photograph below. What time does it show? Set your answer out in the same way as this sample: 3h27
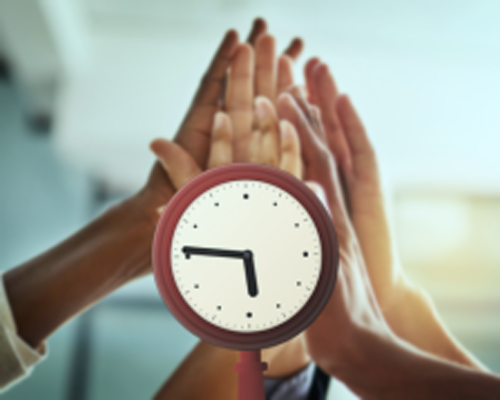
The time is 5h46
